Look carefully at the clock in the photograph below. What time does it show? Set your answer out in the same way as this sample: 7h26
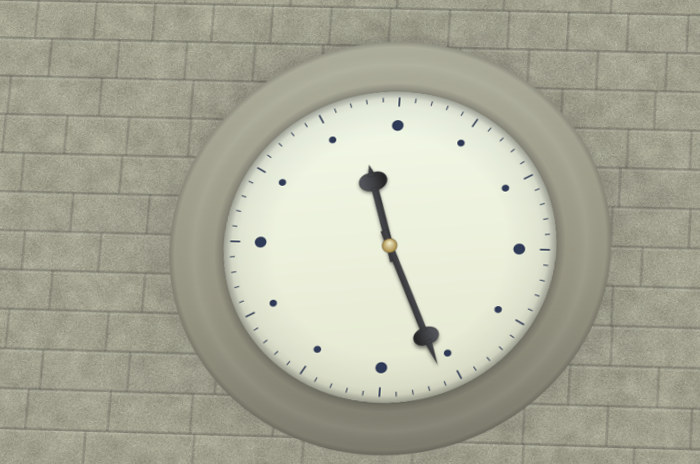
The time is 11h26
